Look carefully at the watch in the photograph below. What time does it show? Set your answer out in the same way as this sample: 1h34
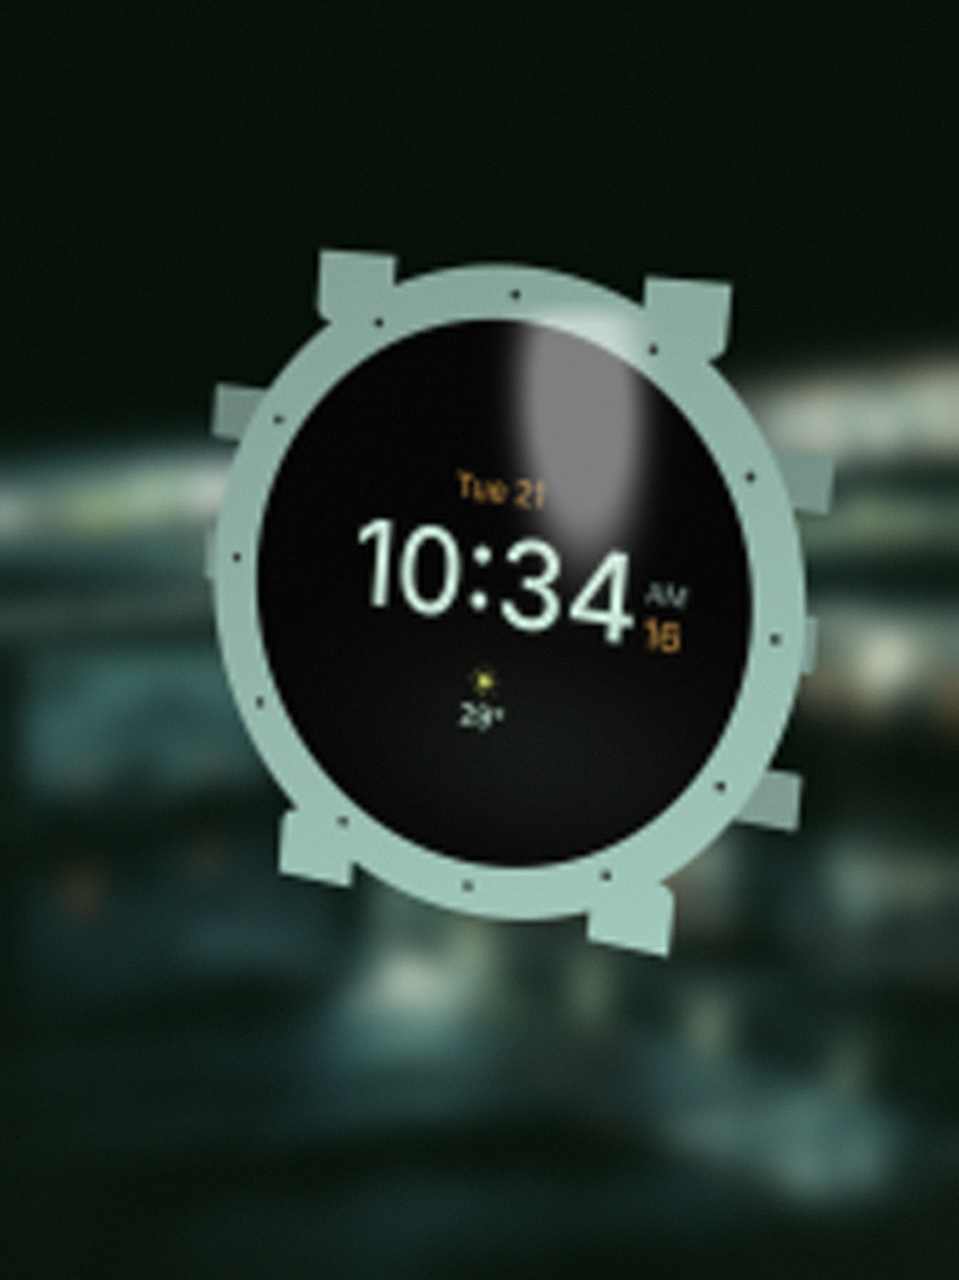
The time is 10h34
